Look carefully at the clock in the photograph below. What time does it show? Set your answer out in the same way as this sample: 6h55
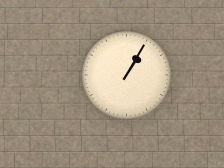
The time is 1h05
